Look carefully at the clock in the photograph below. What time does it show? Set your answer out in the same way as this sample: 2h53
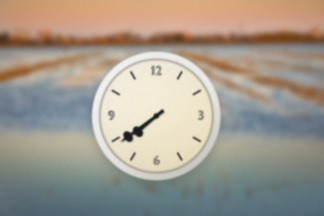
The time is 7h39
